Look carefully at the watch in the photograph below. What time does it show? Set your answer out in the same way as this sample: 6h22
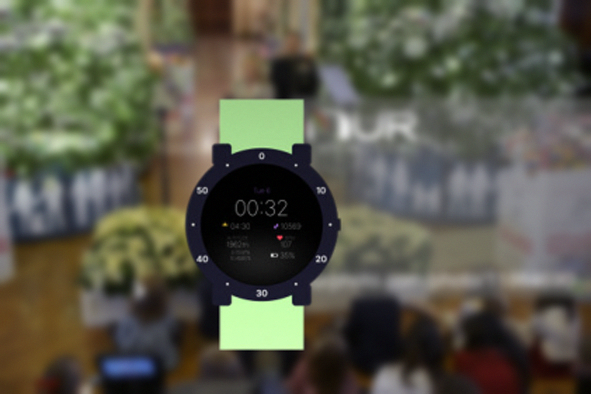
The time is 0h32
